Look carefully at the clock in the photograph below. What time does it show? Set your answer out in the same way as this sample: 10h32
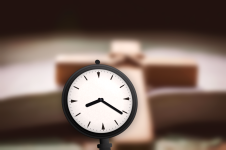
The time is 8h21
